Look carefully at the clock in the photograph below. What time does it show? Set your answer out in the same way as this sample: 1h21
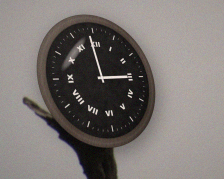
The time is 2h59
